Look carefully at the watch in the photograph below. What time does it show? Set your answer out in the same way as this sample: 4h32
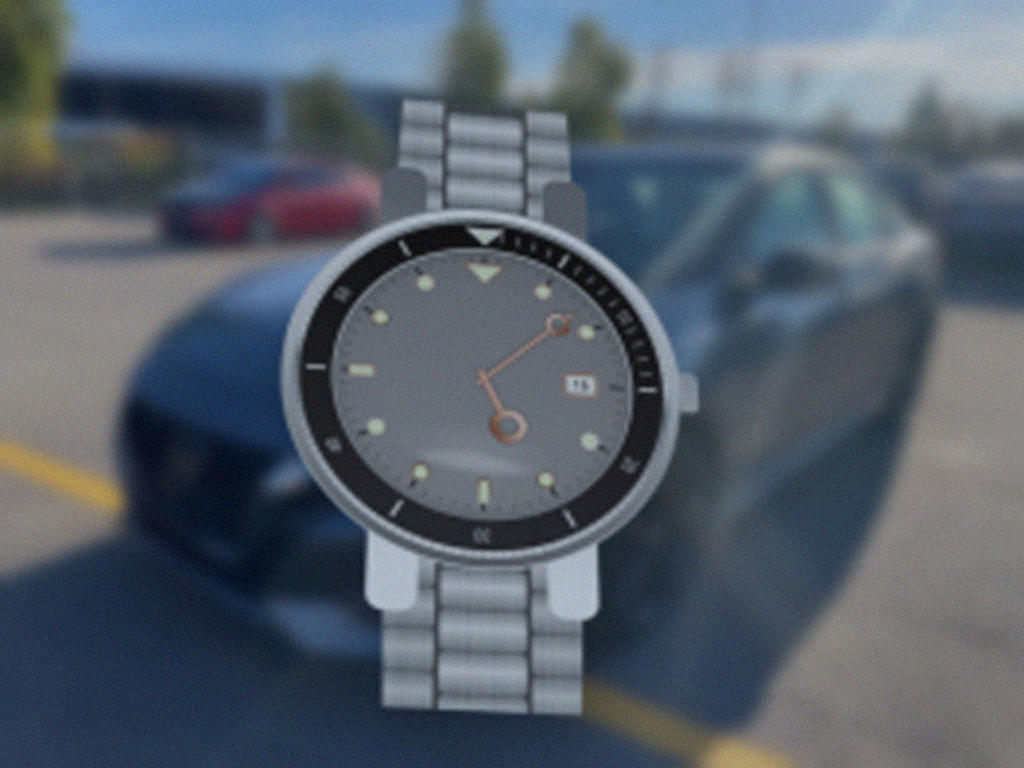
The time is 5h08
